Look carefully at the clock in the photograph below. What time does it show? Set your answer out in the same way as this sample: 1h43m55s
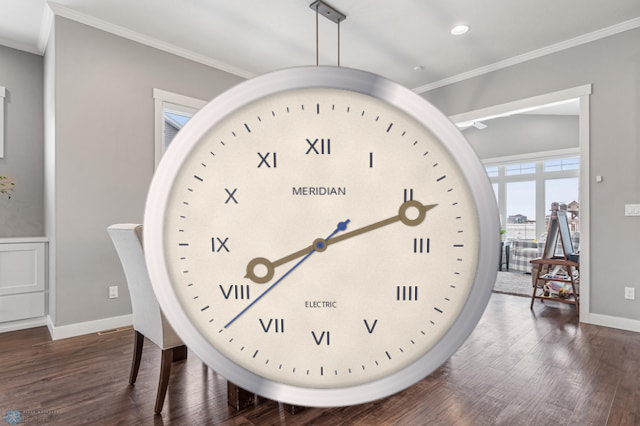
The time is 8h11m38s
